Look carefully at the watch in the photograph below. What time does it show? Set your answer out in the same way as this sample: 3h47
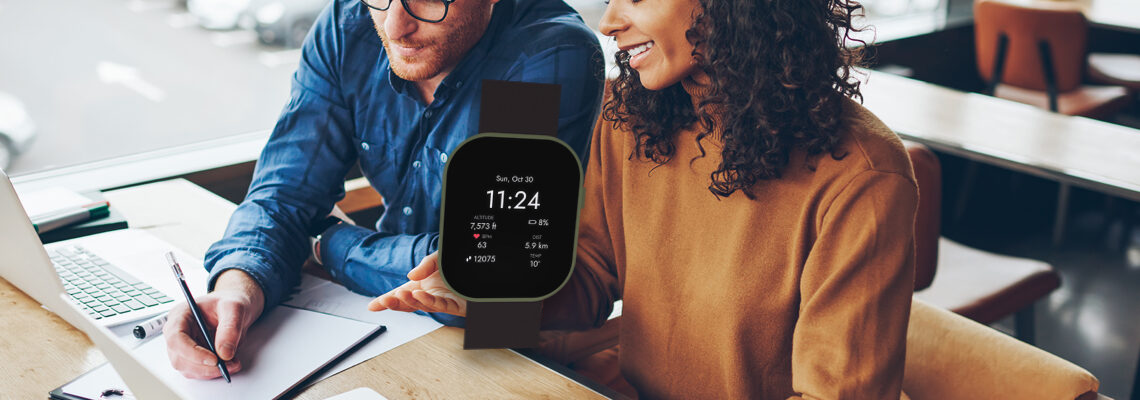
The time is 11h24
